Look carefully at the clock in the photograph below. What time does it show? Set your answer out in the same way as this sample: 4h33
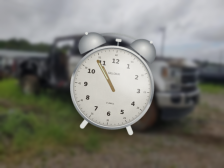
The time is 10h54
